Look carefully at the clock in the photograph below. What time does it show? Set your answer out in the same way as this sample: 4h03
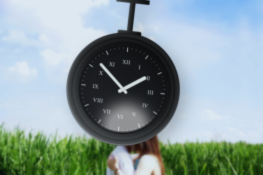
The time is 1h52
